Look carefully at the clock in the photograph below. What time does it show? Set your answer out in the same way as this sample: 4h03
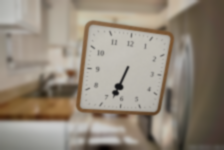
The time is 6h33
